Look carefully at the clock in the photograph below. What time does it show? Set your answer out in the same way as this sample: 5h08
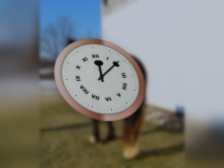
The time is 12h09
